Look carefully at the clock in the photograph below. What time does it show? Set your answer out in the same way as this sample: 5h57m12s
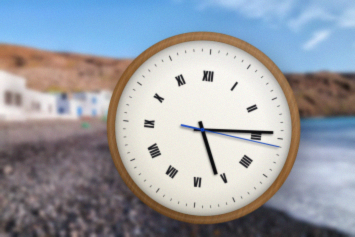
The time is 5h14m16s
